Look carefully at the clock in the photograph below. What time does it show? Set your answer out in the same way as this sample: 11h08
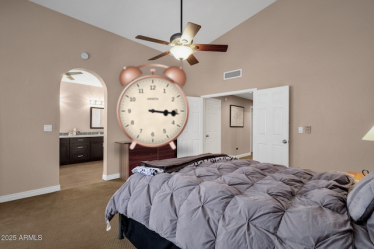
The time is 3h16
